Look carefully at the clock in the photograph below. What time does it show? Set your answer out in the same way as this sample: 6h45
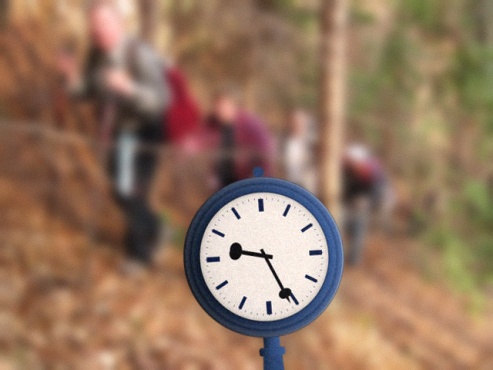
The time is 9h26
